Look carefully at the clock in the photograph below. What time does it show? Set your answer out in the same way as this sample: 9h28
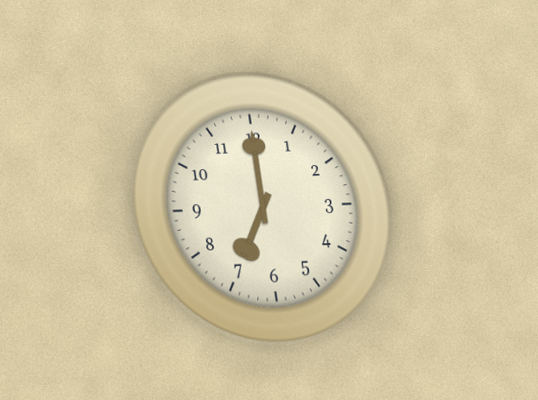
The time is 7h00
